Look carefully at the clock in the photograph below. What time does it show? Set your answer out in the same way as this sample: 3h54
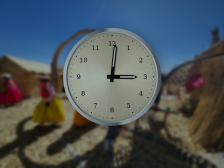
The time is 3h01
